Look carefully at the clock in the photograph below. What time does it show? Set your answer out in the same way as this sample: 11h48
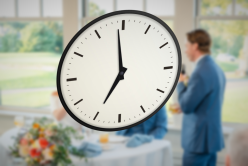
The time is 6h59
